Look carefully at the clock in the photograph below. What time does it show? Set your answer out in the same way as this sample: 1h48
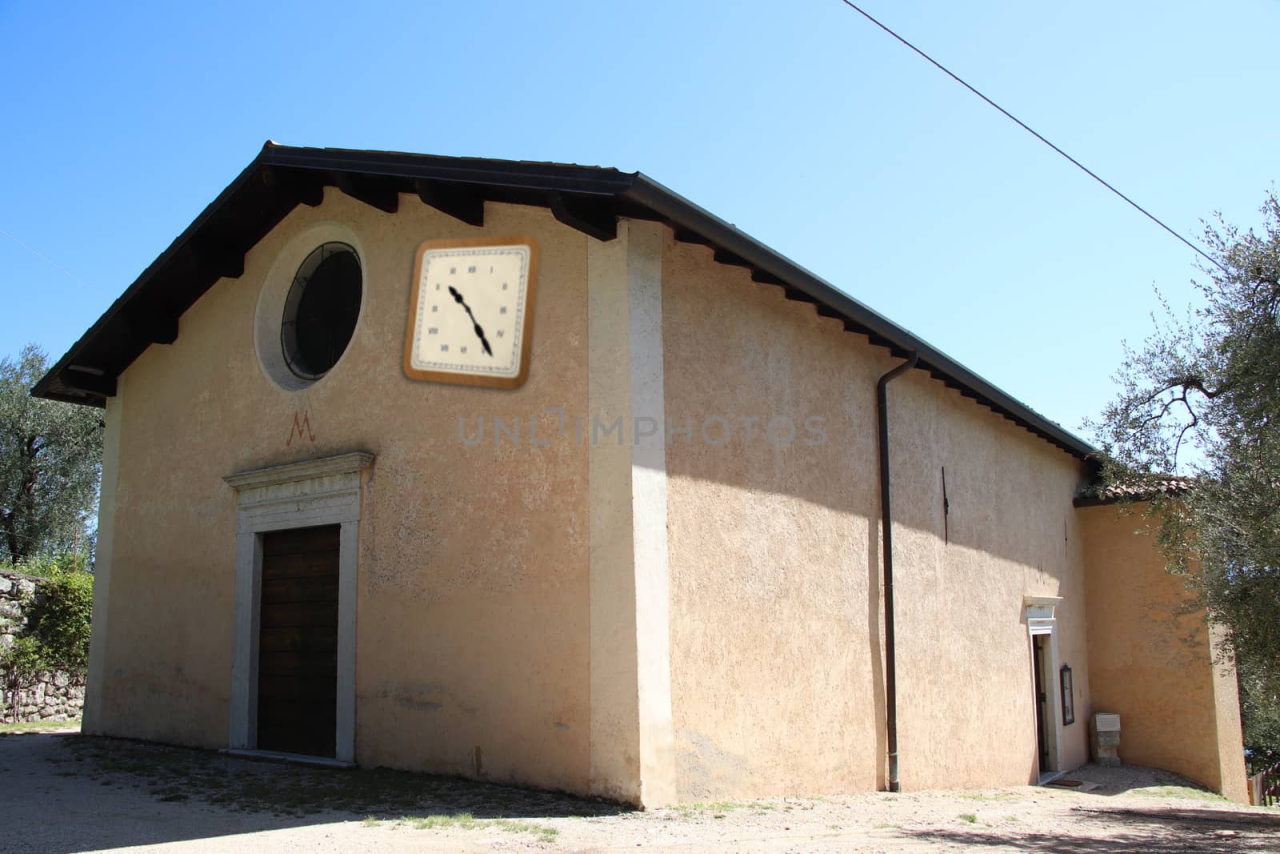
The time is 10h24
